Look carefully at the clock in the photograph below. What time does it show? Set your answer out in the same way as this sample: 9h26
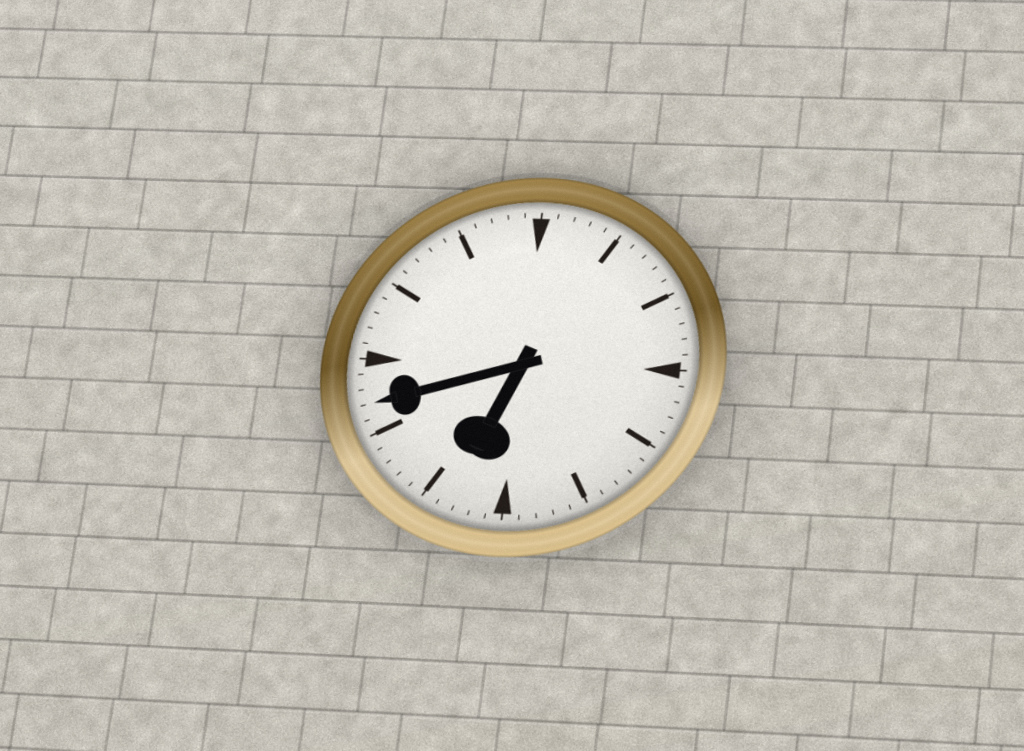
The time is 6h42
